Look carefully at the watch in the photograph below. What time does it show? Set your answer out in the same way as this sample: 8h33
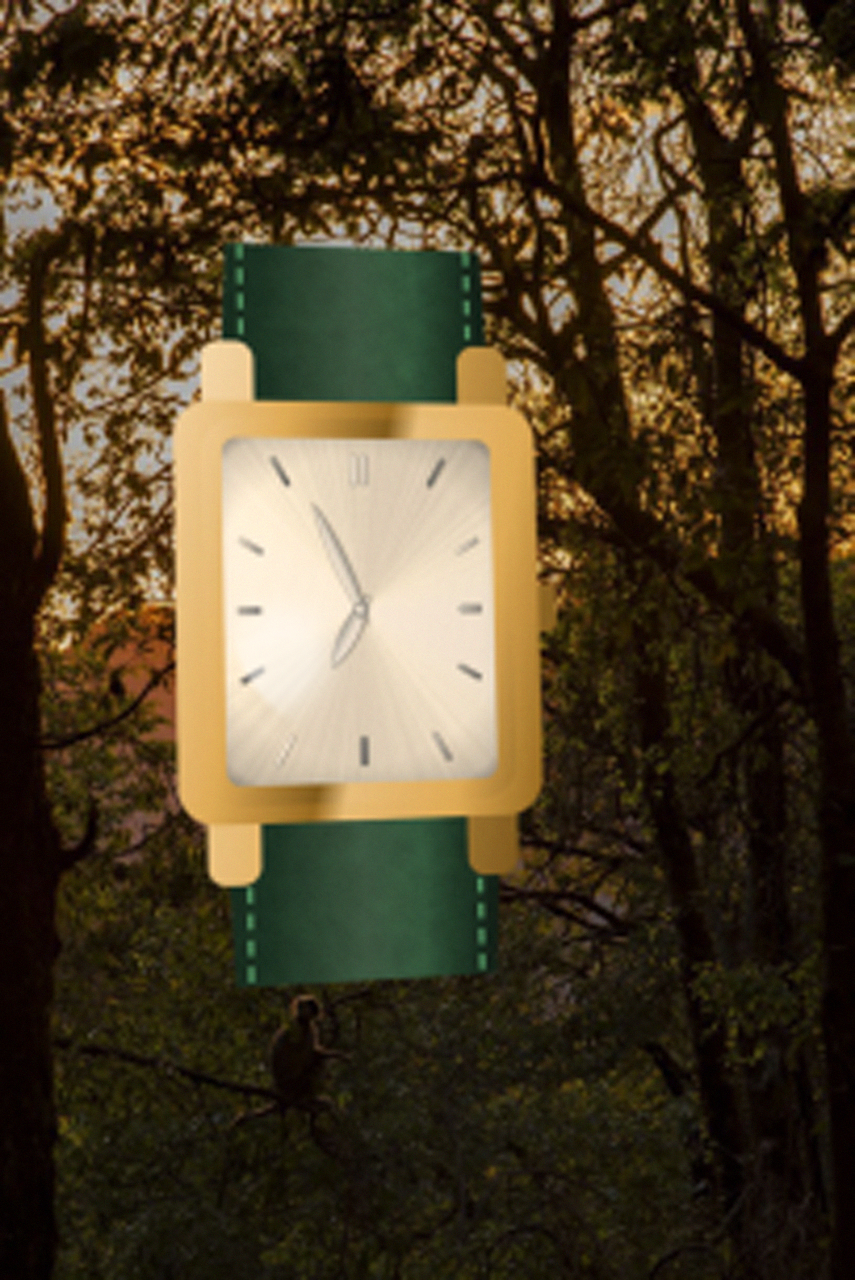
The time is 6h56
